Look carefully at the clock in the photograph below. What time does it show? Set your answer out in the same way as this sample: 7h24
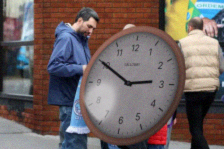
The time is 2h50
